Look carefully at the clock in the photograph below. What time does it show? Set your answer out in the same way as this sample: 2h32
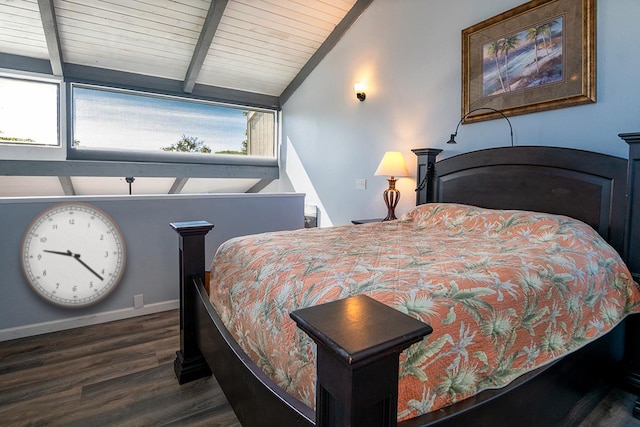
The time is 9h22
